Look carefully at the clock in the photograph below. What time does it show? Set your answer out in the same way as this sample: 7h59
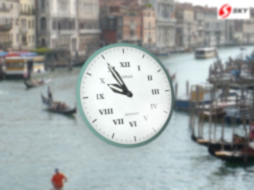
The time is 9h55
